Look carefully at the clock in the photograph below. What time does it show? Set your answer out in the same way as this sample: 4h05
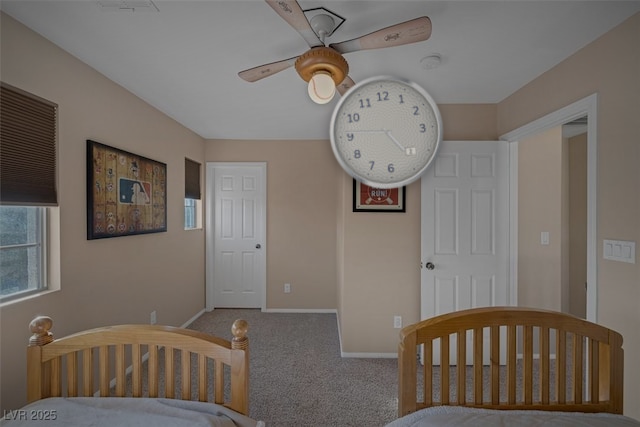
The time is 4h46
